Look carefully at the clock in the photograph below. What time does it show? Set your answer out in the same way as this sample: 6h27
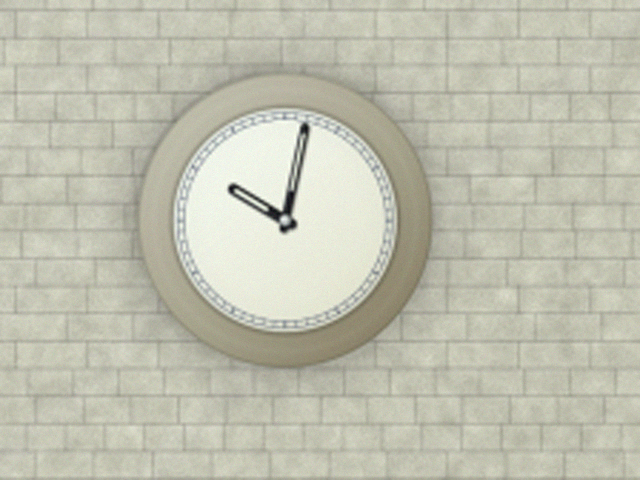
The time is 10h02
